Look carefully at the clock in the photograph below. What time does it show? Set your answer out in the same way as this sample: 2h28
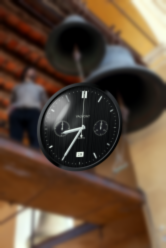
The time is 8h35
